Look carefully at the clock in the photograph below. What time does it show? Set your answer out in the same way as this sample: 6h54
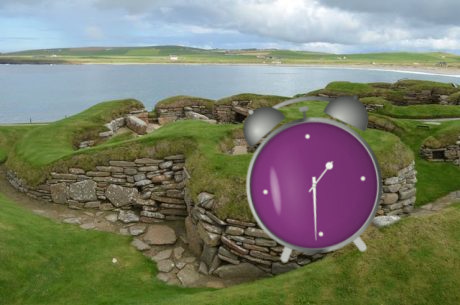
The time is 1h31
